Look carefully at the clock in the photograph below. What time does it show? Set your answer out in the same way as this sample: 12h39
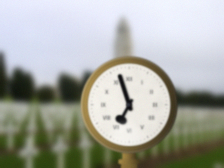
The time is 6h57
